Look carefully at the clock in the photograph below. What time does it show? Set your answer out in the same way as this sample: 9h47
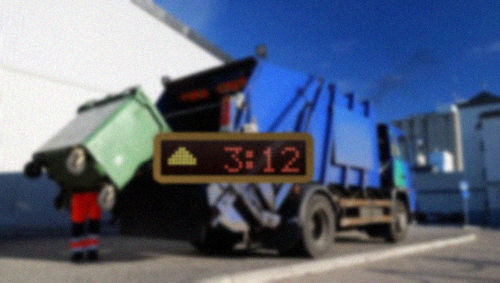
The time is 3h12
